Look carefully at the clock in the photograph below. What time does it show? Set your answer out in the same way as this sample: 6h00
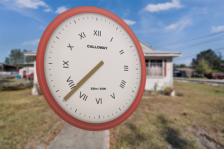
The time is 7h38
